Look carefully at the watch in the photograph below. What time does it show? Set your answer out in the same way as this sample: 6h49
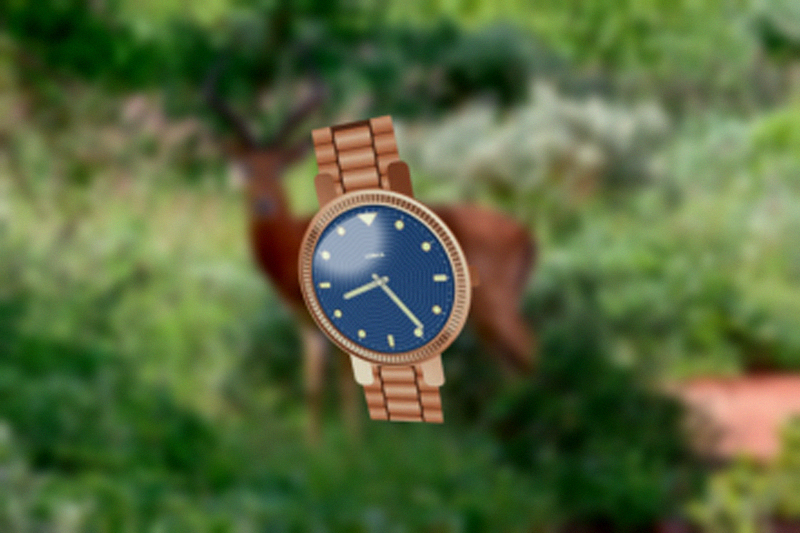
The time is 8h24
